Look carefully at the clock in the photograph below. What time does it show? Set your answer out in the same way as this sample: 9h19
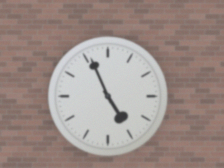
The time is 4h56
